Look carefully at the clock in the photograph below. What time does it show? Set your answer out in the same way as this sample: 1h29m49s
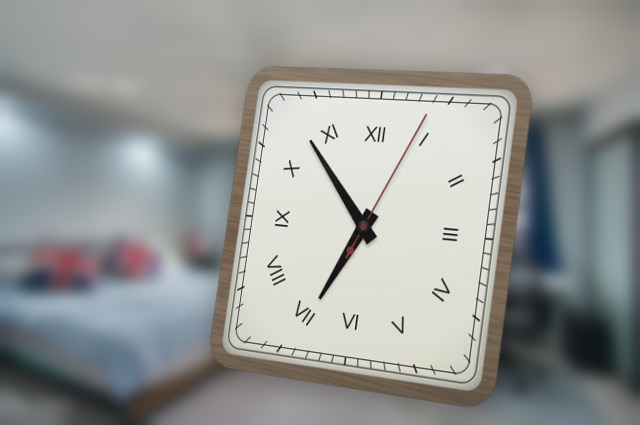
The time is 6h53m04s
